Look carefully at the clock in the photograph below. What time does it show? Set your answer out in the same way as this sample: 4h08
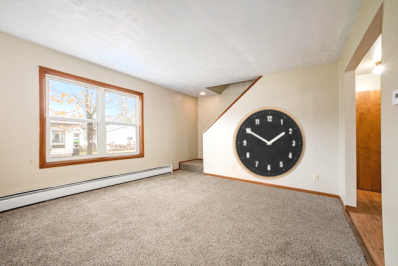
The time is 1h50
